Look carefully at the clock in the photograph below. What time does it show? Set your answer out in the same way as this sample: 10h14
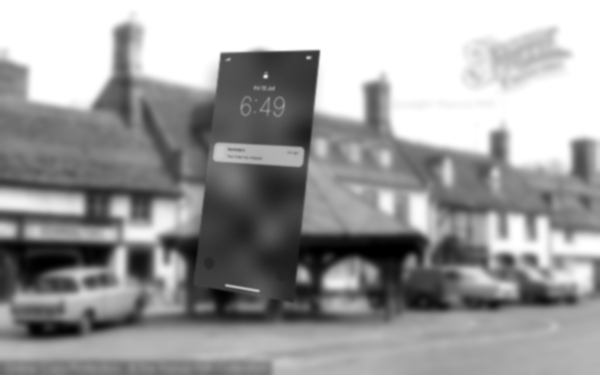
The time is 6h49
